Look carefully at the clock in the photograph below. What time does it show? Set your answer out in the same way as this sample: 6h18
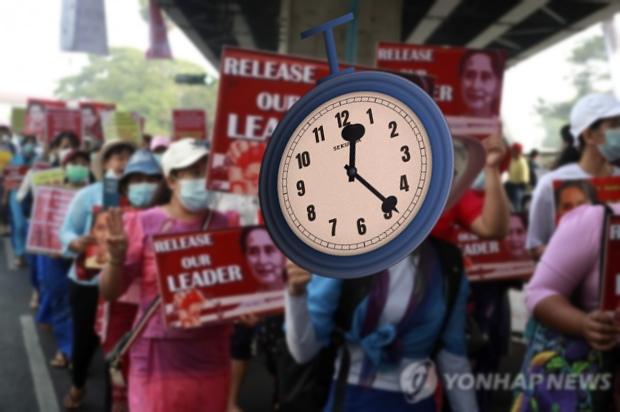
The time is 12h24
